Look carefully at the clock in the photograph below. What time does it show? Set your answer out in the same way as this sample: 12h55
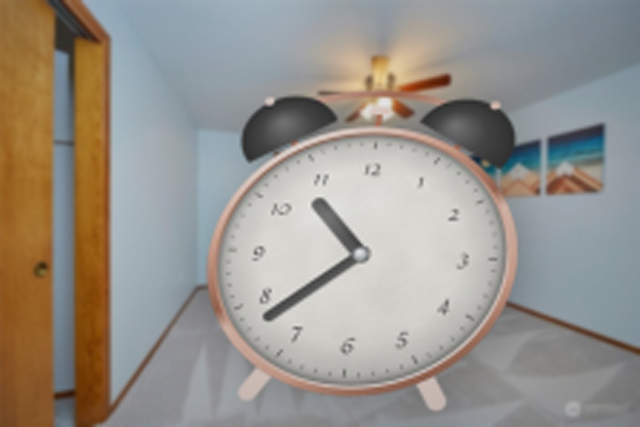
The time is 10h38
